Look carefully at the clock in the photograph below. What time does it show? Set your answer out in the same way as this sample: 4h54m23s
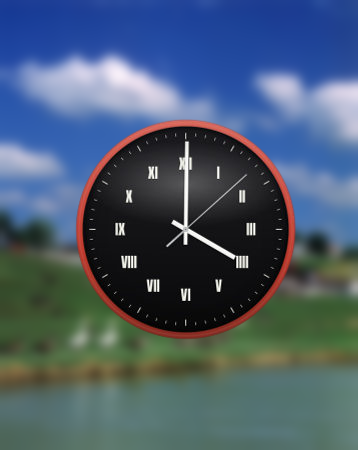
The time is 4h00m08s
